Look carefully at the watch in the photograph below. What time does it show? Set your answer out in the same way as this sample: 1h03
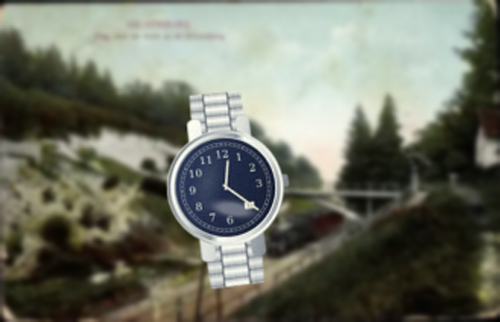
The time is 12h22
